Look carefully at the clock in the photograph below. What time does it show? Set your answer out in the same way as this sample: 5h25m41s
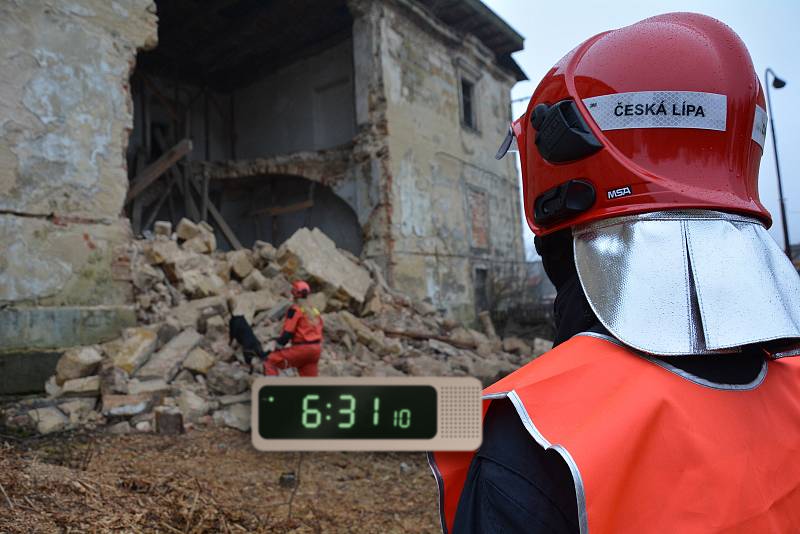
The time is 6h31m10s
